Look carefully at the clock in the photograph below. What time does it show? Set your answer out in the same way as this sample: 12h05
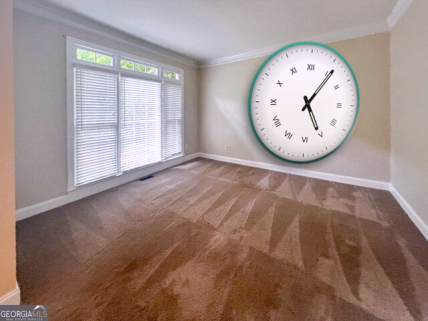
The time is 5h06
